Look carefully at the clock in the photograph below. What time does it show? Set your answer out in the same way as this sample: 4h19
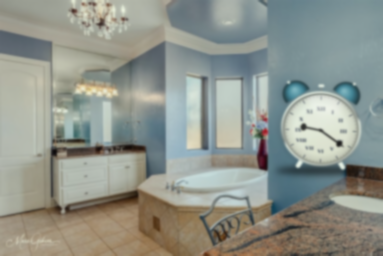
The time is 9h21
